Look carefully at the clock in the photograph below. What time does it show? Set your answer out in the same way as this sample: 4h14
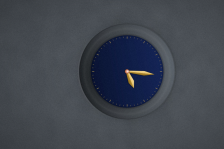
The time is 5h16
